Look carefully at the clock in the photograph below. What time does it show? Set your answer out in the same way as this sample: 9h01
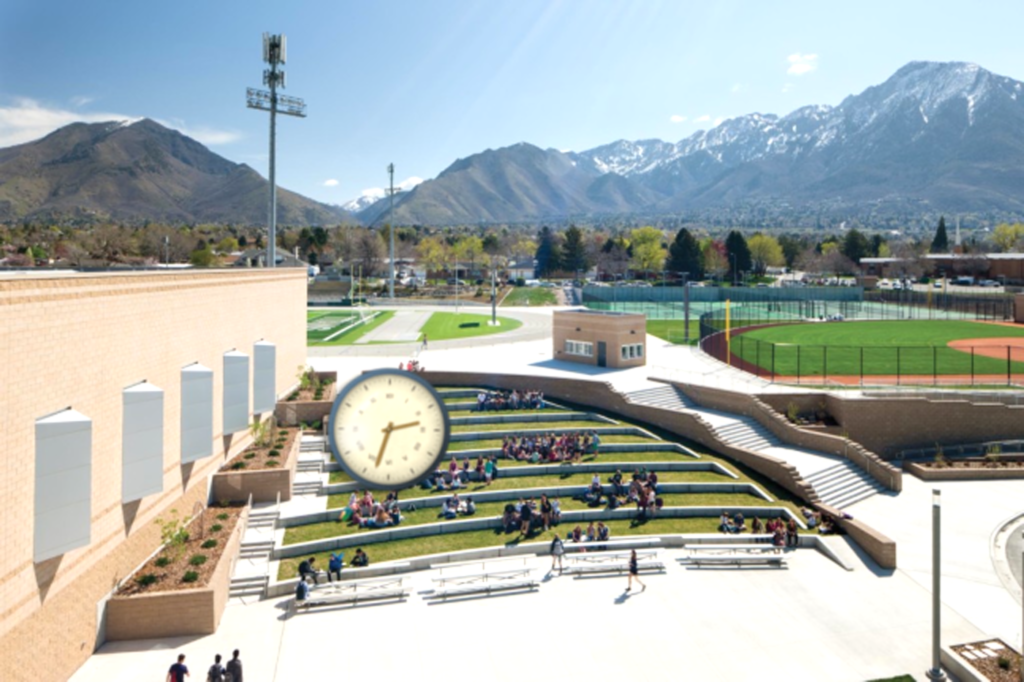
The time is 2h33
